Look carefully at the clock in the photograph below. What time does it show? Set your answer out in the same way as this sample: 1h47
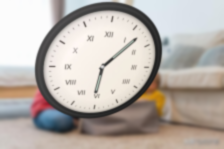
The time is 6h07
